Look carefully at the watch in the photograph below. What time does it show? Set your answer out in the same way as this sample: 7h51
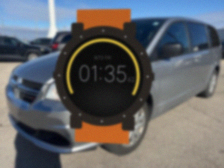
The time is 1h35
